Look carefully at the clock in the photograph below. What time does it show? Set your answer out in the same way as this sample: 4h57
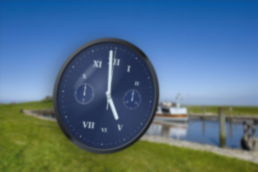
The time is 4h59
